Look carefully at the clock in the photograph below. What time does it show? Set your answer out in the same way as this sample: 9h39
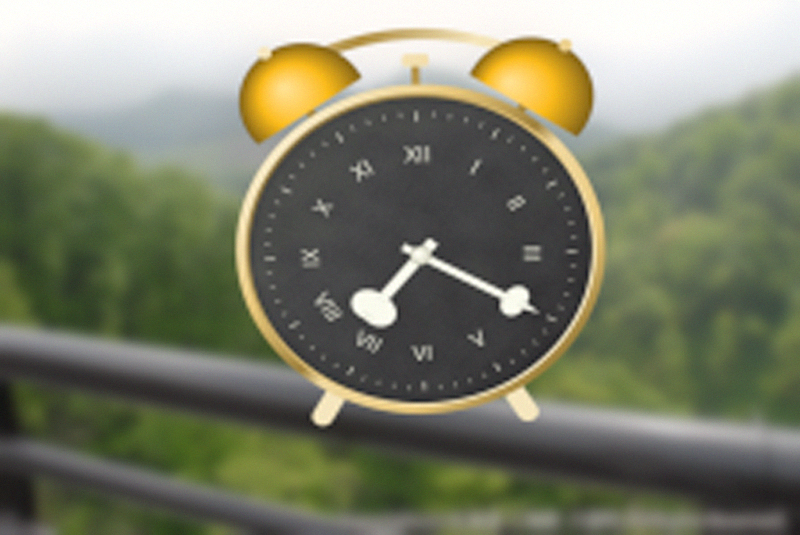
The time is 7h20
